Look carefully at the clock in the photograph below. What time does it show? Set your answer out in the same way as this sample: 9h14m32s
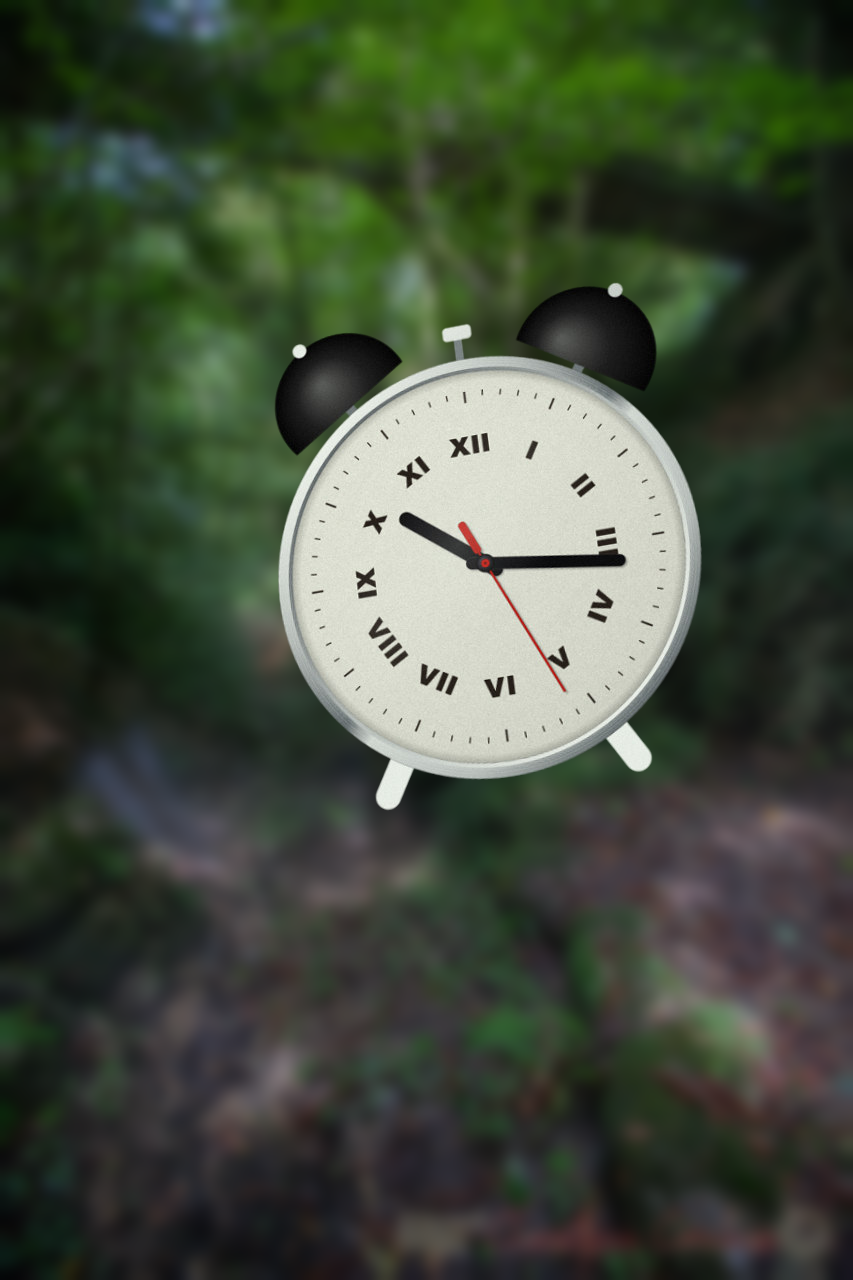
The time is 10h16m26s
